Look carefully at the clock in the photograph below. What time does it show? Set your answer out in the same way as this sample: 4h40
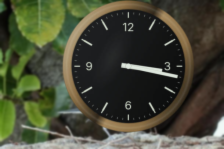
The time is 3h17
